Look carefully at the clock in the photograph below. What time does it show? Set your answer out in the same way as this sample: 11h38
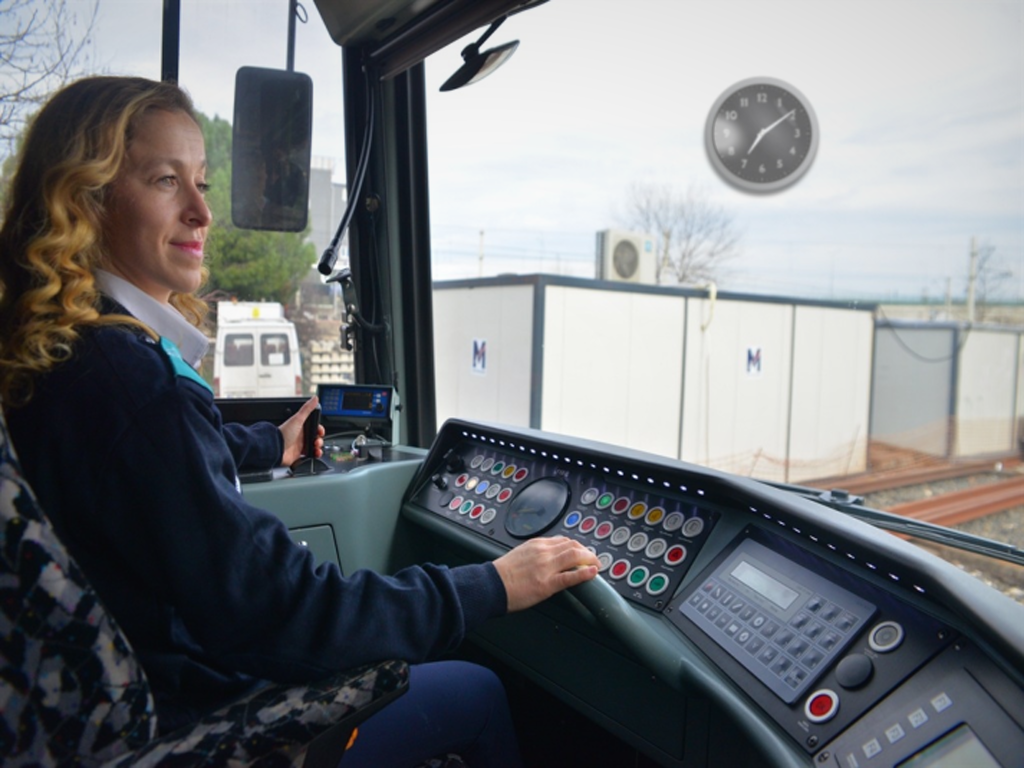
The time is 7h09
